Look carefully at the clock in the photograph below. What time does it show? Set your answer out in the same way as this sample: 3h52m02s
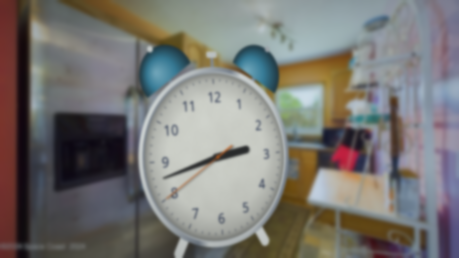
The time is 2h42m40s
